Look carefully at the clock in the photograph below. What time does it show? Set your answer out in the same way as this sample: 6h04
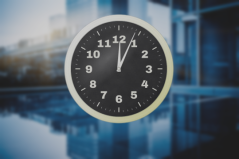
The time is 12h04
